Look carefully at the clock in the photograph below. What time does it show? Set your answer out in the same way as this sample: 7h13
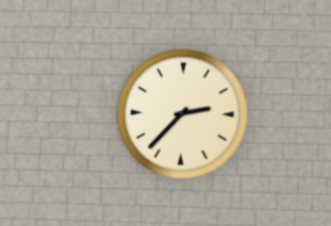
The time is 2h37
